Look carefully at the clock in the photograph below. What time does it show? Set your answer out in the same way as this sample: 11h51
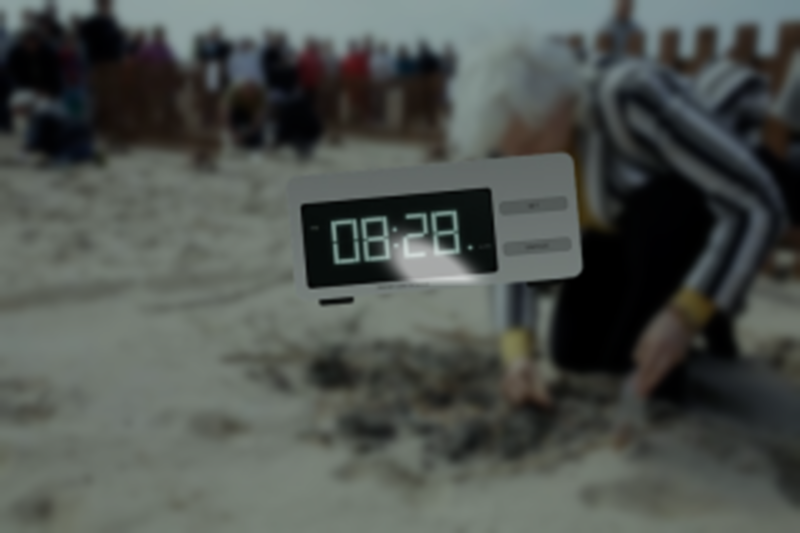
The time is 8h28
